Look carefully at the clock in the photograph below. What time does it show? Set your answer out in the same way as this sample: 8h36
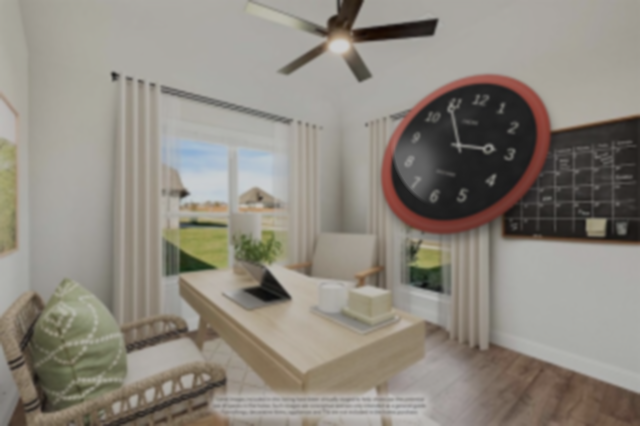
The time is 2h54
